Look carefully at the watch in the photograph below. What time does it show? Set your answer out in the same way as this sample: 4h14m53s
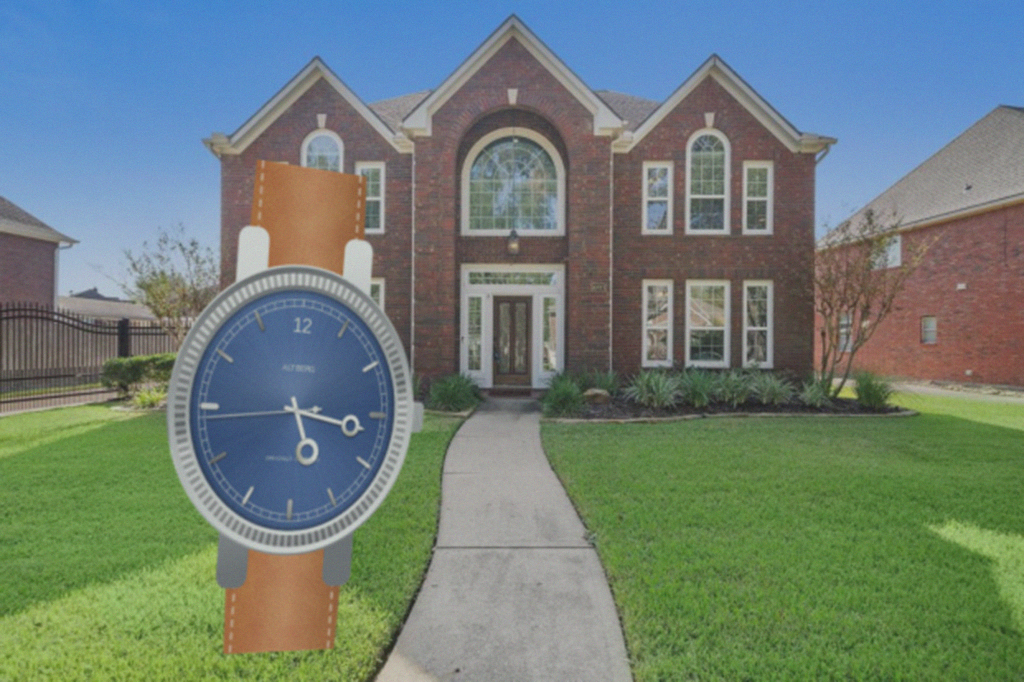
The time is 5h16m44s
